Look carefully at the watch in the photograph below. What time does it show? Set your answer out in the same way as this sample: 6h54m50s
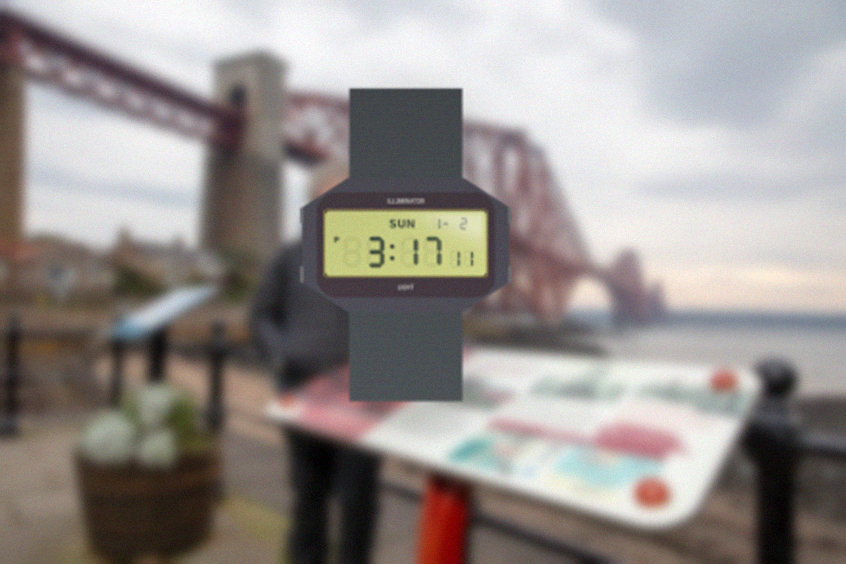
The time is 3h17m11s
